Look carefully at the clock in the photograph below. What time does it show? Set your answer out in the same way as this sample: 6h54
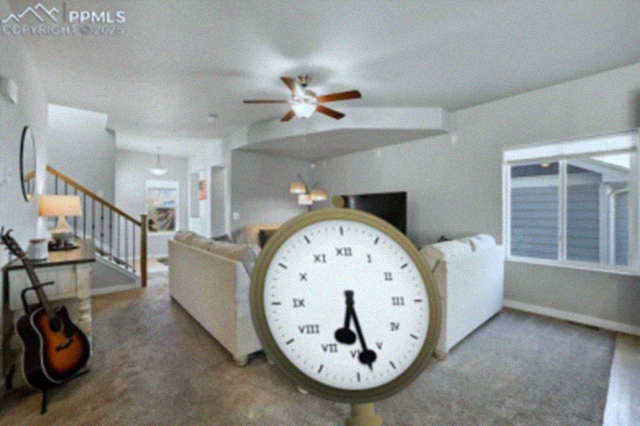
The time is 6h28
